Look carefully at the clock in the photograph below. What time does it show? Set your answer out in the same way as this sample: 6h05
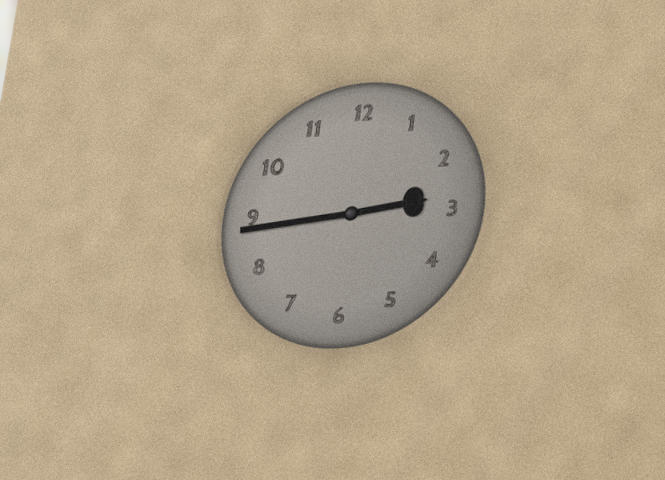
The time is 2h44
